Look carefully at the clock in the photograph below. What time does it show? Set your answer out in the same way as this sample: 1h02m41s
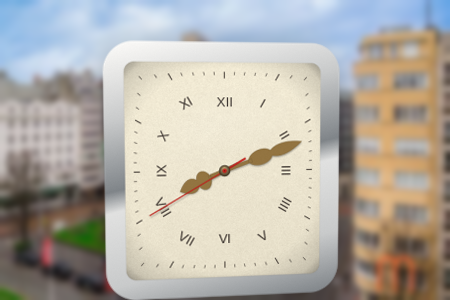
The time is 8h11m40s
